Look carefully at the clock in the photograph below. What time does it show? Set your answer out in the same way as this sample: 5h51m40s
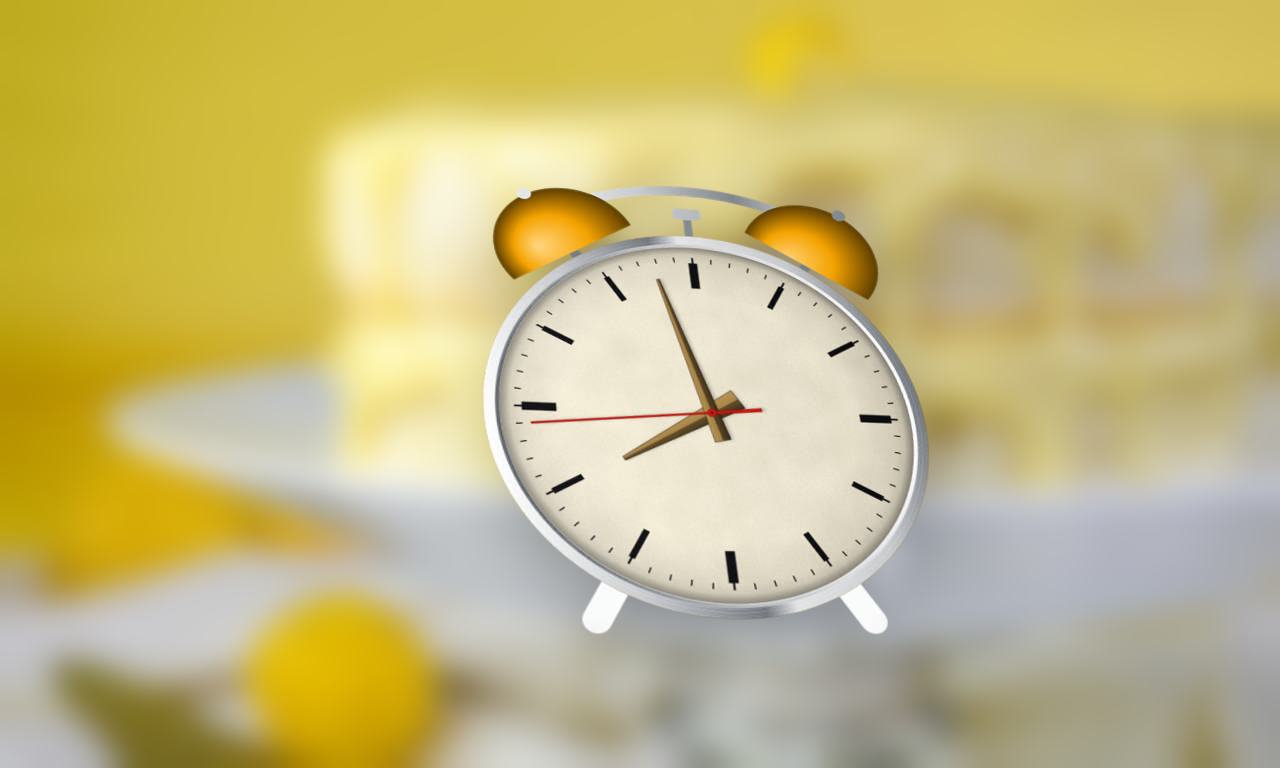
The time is 7h57m44s
